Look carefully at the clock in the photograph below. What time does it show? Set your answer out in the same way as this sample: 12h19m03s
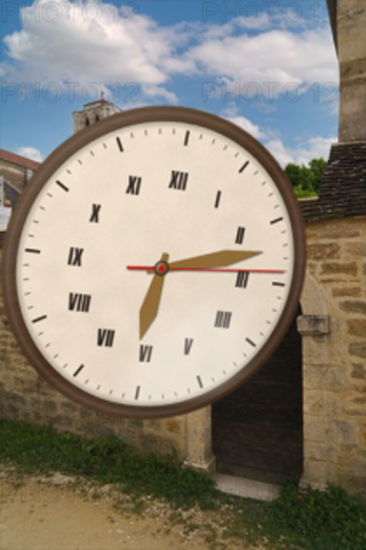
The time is 6h12m14s
